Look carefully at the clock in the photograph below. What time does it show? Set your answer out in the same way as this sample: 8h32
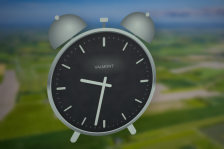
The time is 9h32
